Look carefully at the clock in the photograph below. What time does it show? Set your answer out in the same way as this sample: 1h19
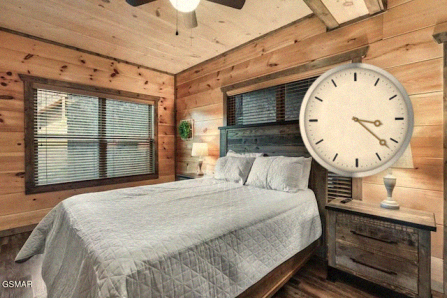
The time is 3h22
